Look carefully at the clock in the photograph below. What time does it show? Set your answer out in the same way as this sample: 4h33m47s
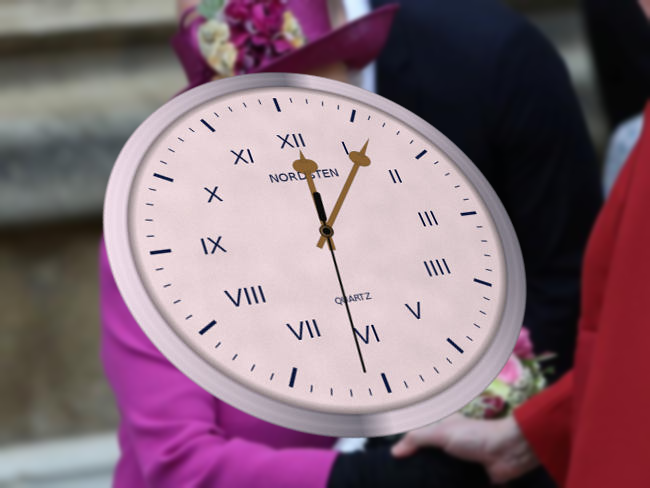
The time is 12h06m31s
